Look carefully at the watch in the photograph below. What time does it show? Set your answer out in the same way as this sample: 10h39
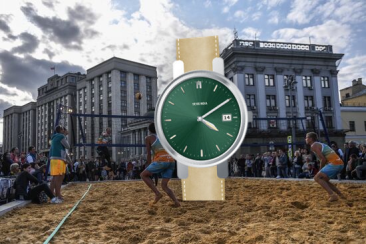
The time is 4h10
